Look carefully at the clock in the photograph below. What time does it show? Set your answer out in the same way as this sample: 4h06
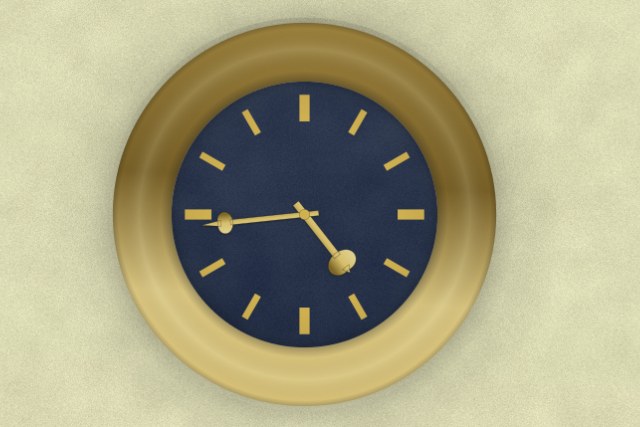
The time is 4h44
